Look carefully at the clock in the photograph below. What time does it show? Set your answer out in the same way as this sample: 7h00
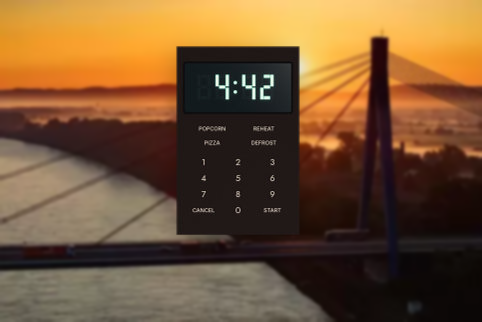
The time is 4h42
